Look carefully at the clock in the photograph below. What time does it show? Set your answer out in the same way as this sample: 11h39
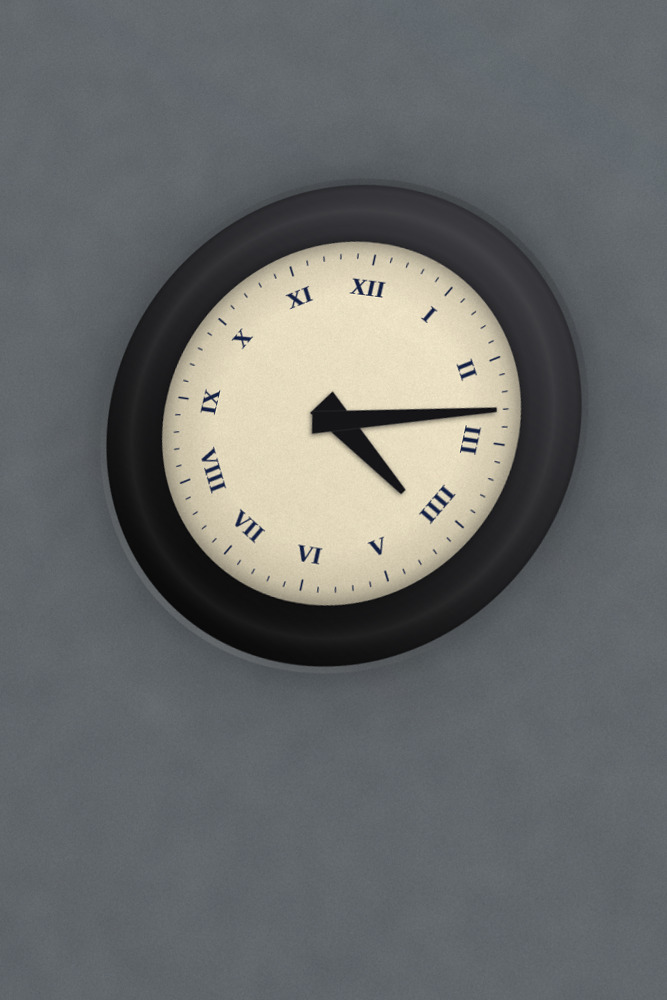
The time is 4h13
